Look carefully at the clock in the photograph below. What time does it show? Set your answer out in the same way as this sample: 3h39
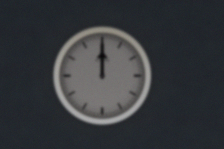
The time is 12h00
